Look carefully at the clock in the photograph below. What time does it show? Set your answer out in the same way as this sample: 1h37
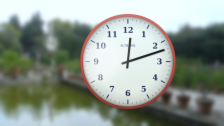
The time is 12h12
